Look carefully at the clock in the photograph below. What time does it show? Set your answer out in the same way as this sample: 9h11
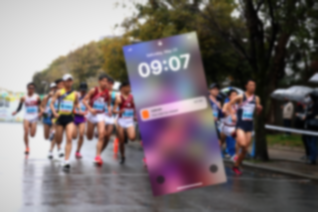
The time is 9h07
